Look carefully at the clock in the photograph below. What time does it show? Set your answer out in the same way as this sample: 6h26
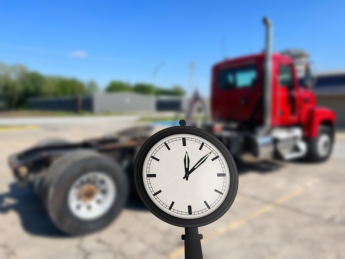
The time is 12h08
